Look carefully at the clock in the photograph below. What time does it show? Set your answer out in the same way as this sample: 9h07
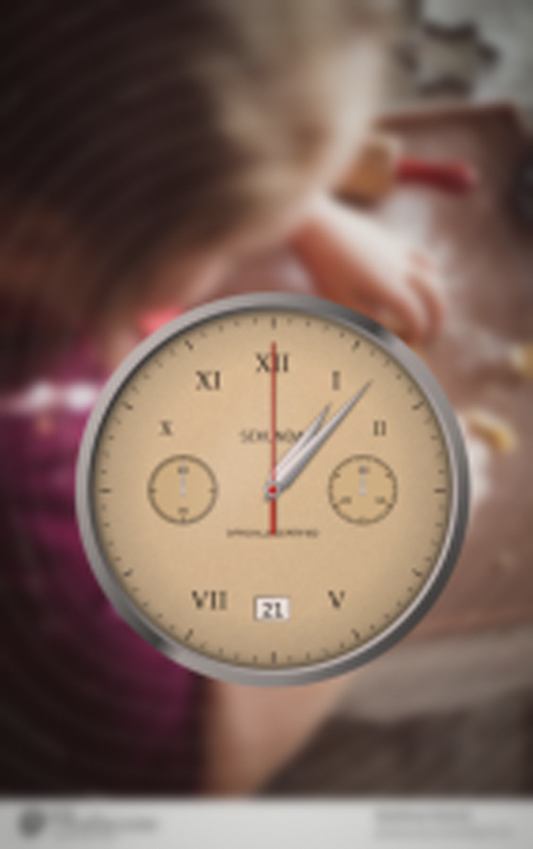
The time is 1h07
